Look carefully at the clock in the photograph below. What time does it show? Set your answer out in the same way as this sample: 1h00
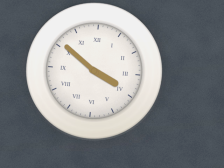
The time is 3h51
